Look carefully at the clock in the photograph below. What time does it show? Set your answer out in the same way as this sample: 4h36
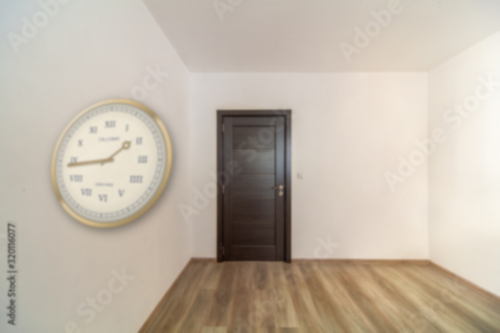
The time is 1h44
